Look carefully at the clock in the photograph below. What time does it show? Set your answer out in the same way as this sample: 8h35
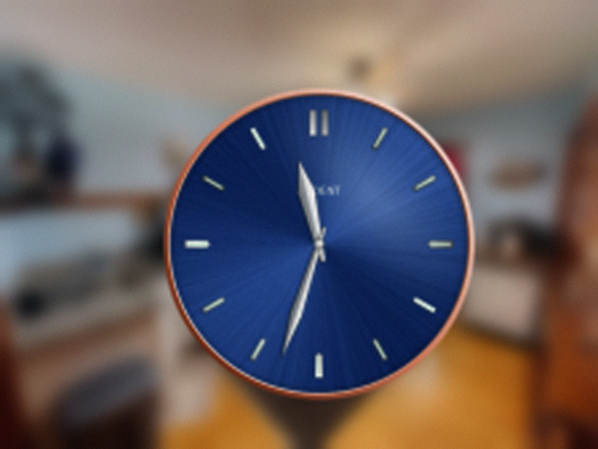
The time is 11h33
